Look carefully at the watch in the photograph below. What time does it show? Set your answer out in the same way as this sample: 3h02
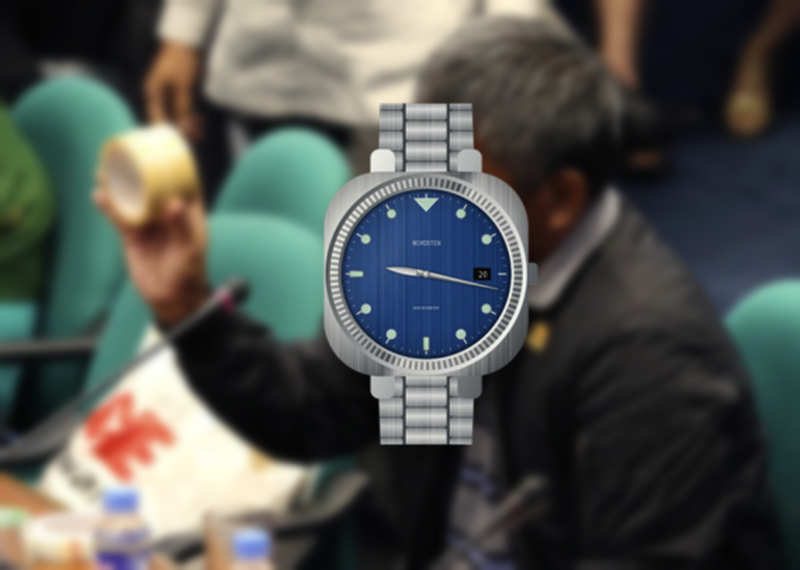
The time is 9h17
